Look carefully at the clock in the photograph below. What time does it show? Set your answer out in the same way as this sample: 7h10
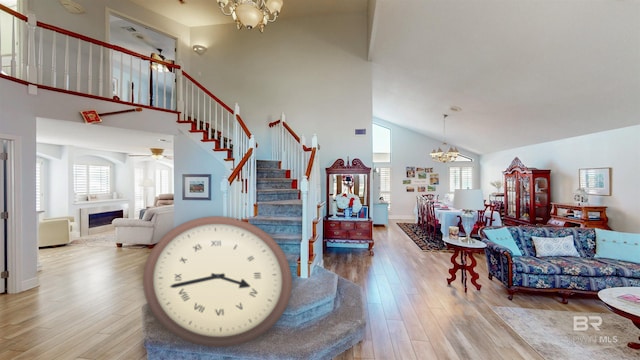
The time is 3h43
